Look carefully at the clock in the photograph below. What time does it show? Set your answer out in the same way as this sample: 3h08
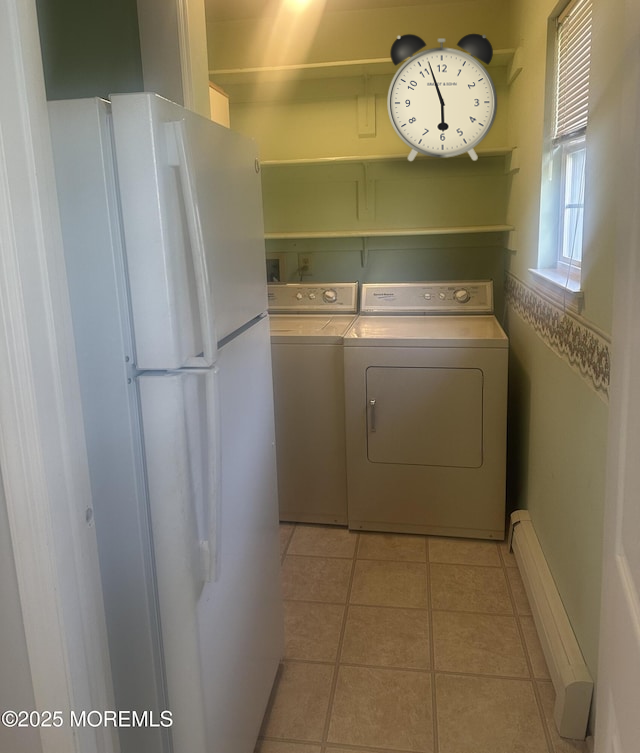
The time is 5h57
